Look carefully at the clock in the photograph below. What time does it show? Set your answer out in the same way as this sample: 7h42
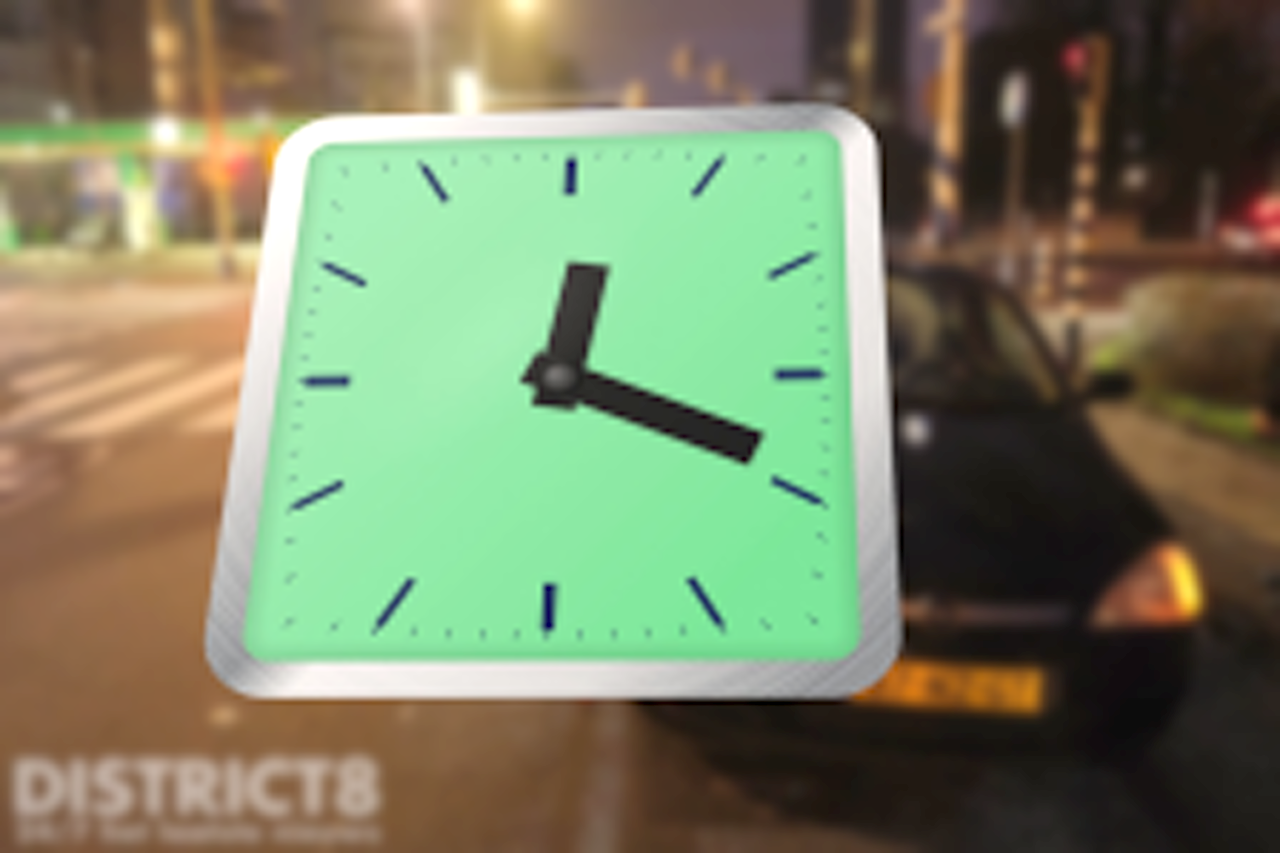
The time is 12h19
